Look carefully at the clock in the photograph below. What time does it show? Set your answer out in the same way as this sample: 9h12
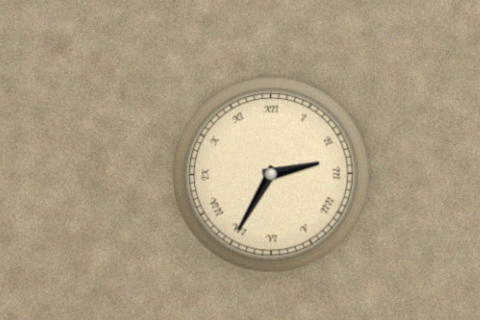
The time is 2h35
